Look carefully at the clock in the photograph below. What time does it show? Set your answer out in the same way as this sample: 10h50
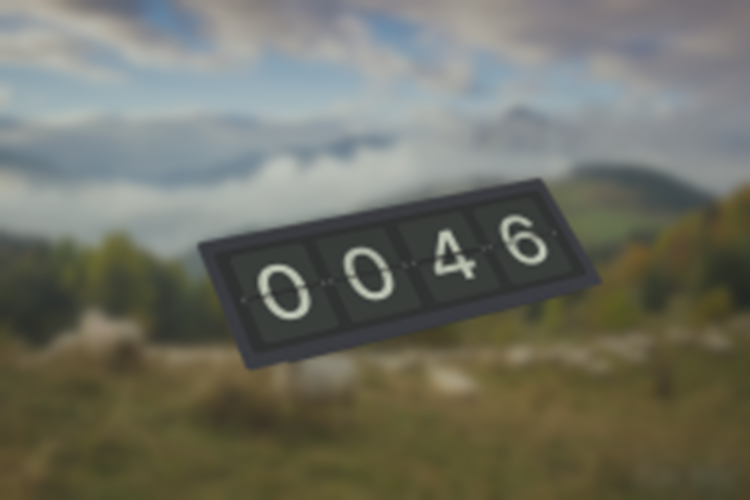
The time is 0h46
